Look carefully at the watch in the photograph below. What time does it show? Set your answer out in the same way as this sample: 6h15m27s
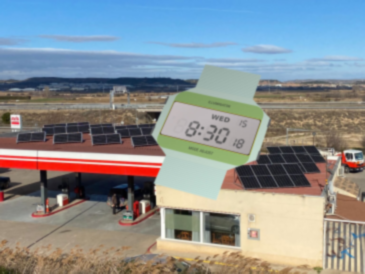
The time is 8h30m18s
